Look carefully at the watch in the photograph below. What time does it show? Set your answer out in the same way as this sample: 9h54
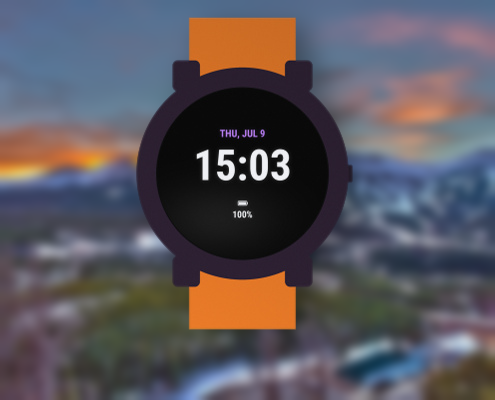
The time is 15h03
